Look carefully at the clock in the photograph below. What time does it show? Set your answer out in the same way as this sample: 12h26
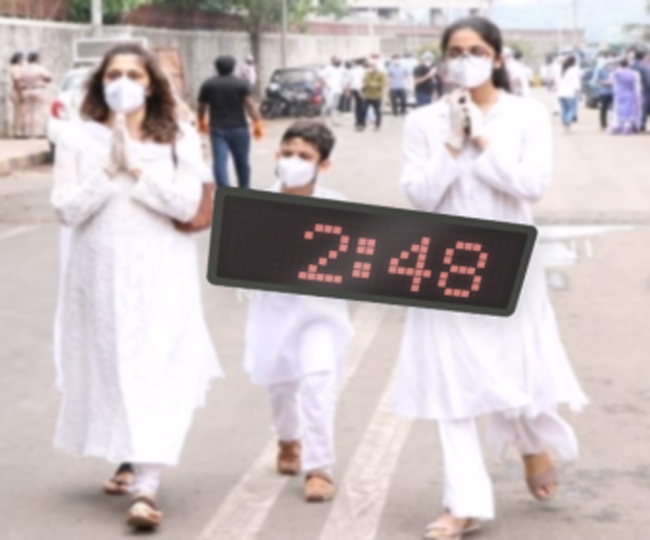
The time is 2h48
